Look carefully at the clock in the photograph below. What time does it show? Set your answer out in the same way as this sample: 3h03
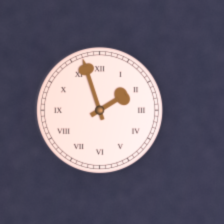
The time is 1h57
